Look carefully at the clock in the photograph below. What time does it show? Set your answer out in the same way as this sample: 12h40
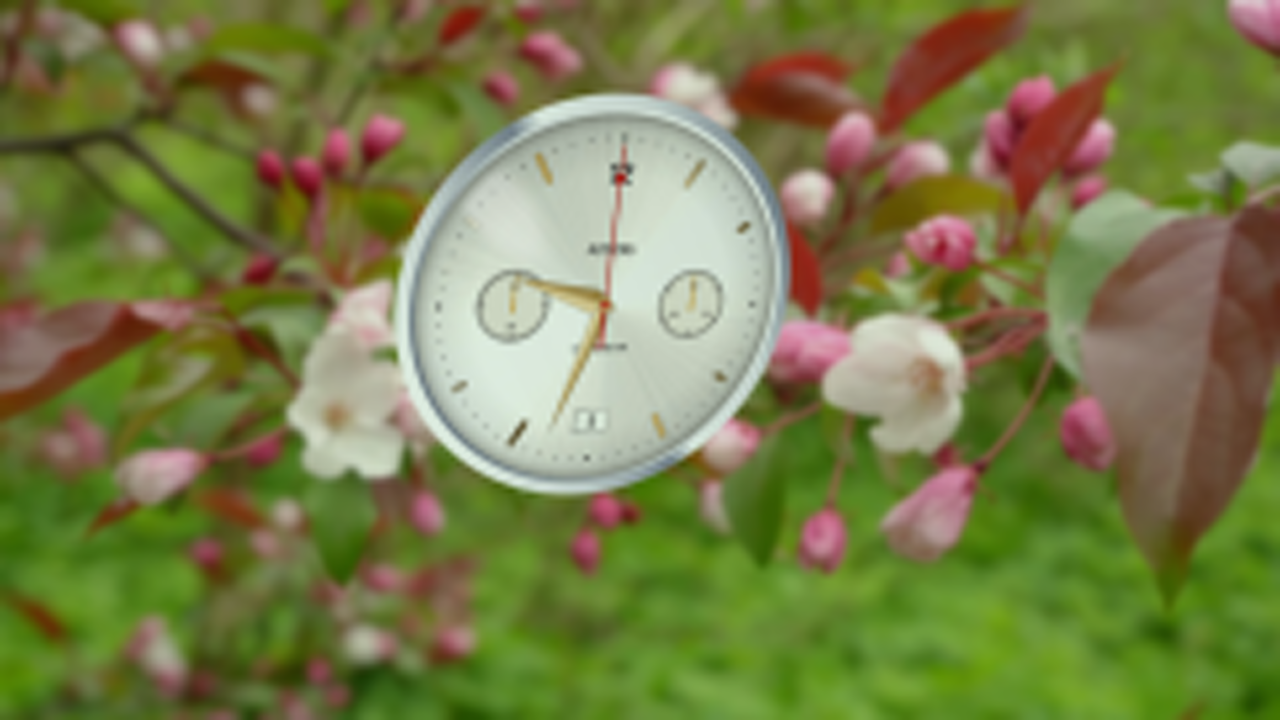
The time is 9h33
